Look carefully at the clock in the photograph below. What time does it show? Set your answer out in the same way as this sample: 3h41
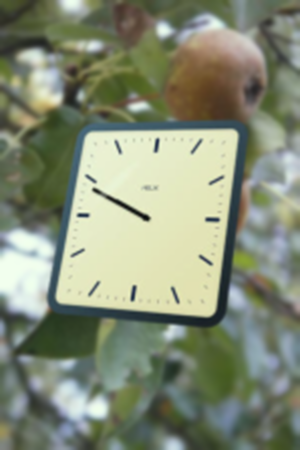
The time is 9h49
